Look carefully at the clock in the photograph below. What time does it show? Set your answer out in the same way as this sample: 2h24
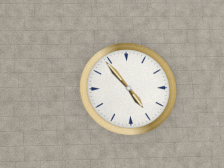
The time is 4h54
